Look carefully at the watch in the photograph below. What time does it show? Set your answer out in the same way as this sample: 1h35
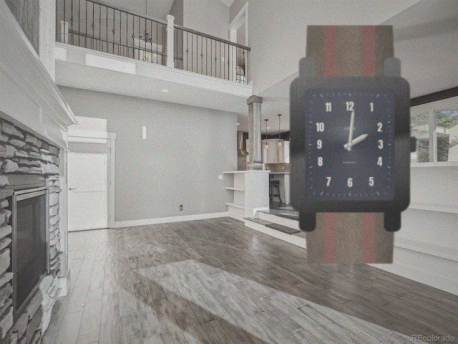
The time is 2h01
